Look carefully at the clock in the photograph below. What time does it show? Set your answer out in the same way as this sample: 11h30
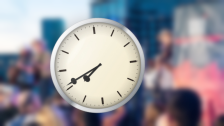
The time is 7h41
